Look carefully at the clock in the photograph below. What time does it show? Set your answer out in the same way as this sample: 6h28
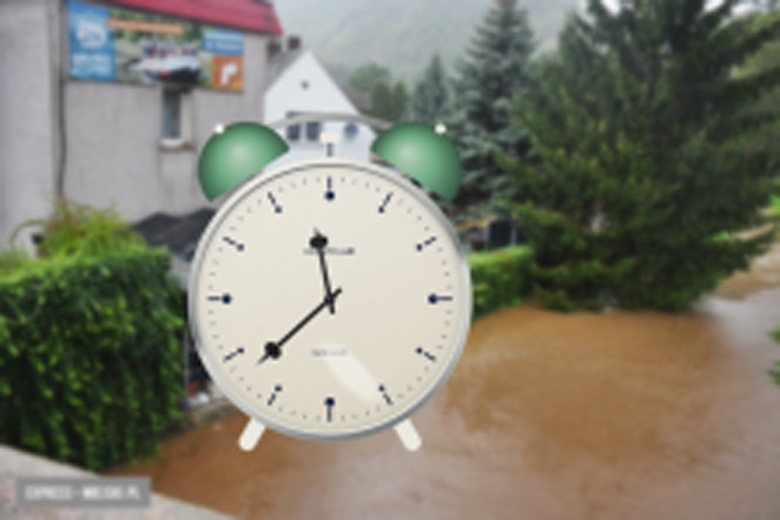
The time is 11h38
